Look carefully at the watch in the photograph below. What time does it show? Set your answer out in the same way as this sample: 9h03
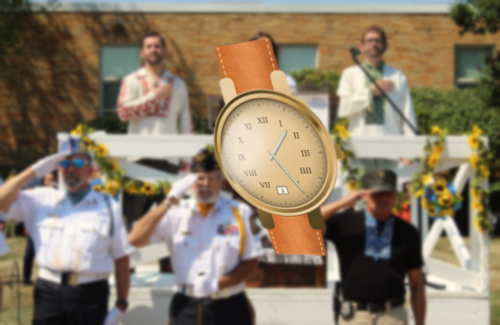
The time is 1h25
